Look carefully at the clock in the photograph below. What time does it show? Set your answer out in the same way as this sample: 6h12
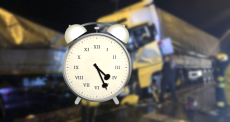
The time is 4h26
